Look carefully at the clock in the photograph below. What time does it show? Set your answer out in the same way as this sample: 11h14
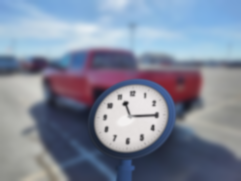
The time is 11h15
